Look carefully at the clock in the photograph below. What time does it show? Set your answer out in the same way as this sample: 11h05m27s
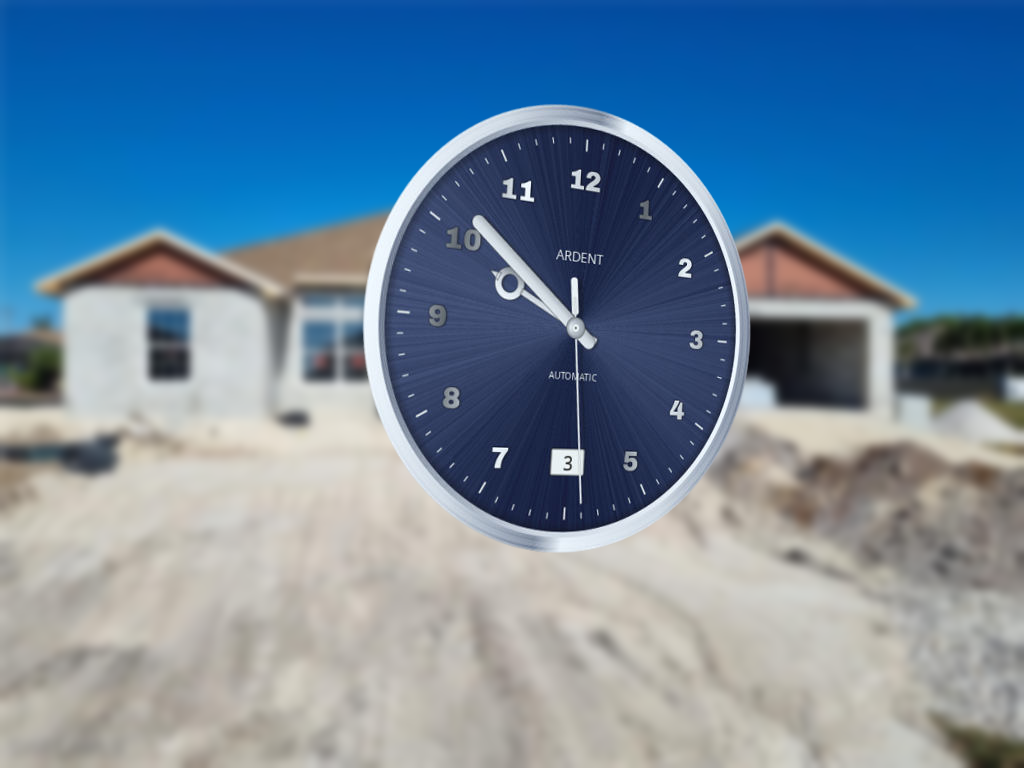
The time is 9h51m29s
